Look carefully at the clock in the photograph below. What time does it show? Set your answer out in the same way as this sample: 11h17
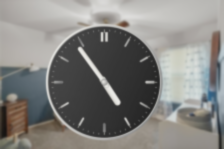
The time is 4h54
